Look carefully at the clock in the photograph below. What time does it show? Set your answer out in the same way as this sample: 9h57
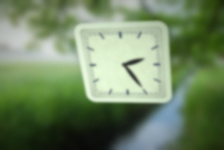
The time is 2h25
